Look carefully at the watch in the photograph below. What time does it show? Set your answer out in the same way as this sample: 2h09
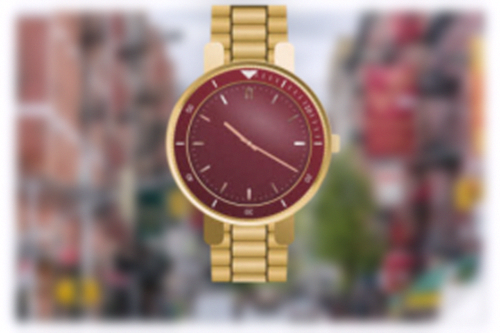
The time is 10h20
